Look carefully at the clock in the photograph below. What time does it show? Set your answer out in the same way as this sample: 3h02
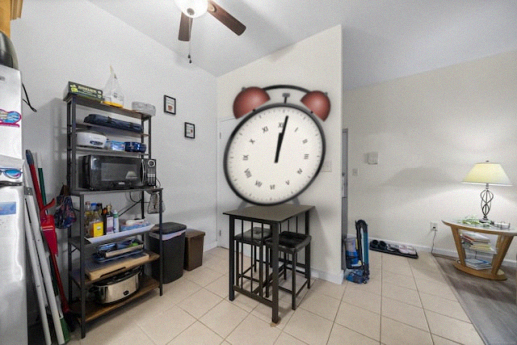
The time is 12h01
